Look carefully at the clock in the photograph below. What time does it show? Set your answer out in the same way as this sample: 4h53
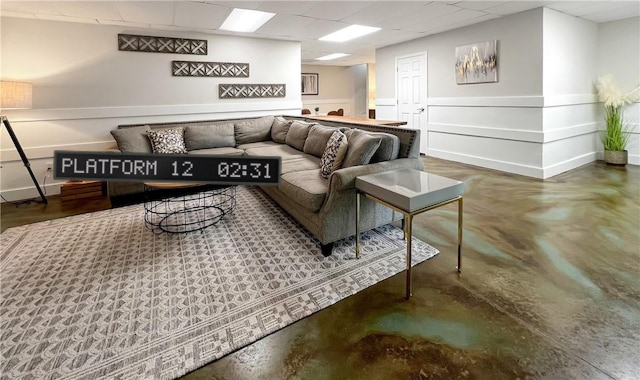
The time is 2h31
